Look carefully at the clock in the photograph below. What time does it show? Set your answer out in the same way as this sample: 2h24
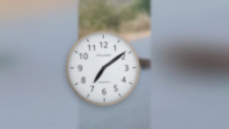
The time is 7h09
